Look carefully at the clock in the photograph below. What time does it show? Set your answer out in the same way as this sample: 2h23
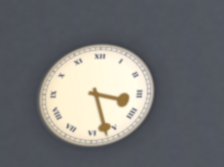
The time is 3h27
